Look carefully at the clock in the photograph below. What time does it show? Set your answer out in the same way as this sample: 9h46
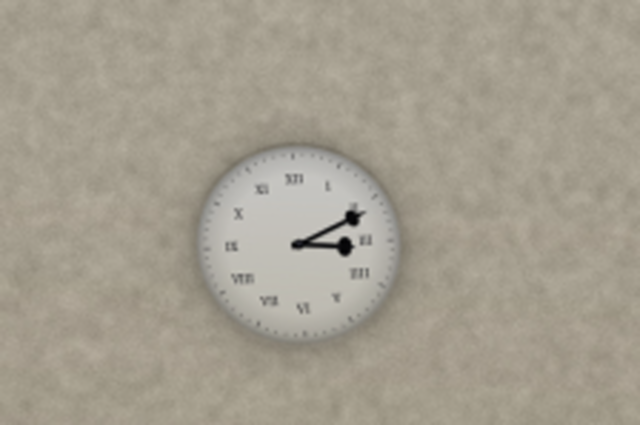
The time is 3h11
